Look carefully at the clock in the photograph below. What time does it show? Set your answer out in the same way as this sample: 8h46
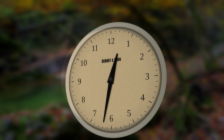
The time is 12h32
